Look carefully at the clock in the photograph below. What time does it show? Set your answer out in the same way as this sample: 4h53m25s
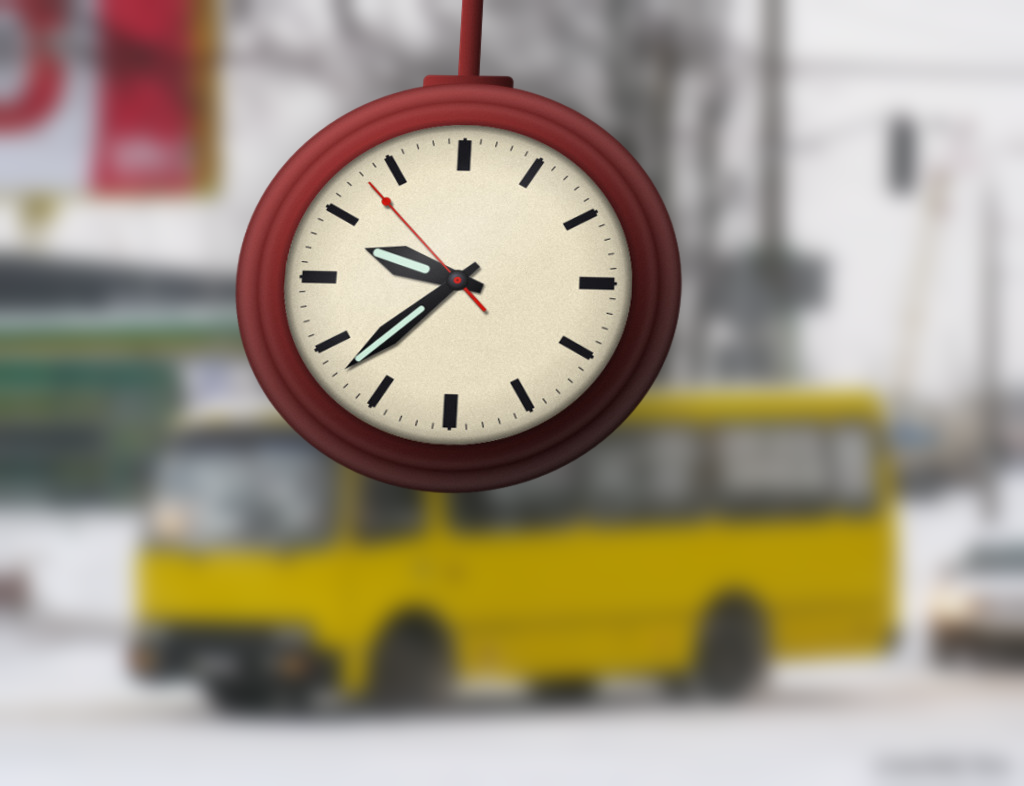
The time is 9h37m53s
